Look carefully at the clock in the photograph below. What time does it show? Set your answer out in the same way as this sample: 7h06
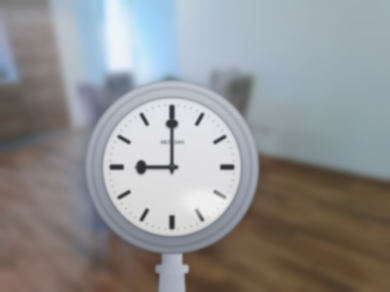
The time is 9h00
